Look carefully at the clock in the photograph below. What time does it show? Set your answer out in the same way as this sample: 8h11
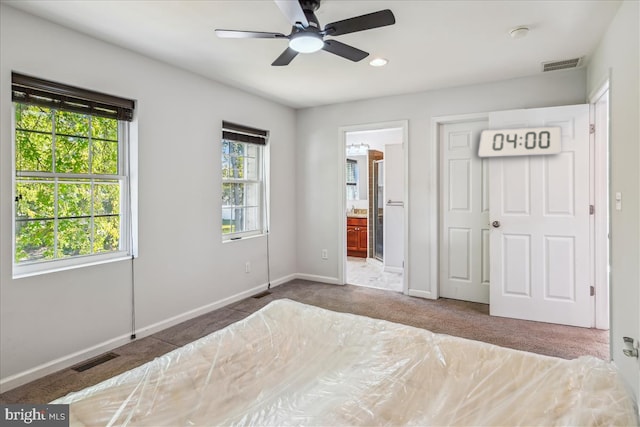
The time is 4h00
